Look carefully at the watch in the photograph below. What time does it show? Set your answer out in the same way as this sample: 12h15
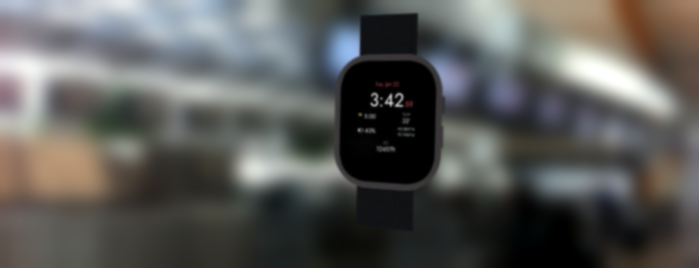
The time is 3h42
